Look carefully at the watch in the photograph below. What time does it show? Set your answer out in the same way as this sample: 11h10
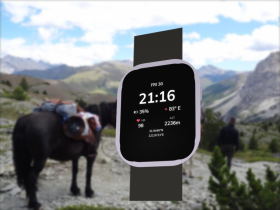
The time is 21h16
